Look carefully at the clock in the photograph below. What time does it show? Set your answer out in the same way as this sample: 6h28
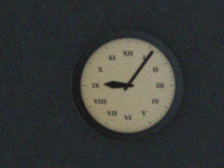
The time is 9h06
